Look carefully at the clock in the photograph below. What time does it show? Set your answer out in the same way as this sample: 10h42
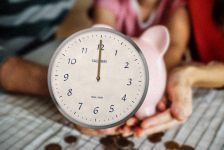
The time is 12h00
